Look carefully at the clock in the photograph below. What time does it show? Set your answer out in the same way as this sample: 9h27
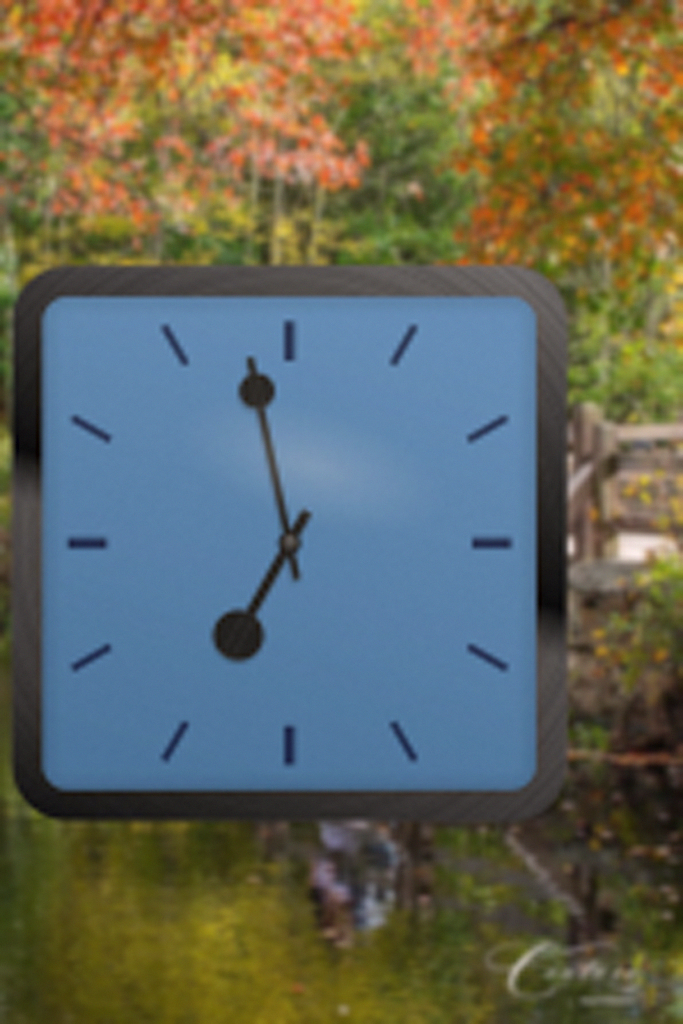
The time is 6h58
